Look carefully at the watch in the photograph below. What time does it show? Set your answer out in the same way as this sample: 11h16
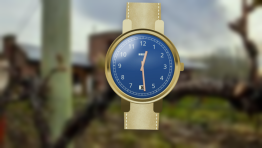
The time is 12h29
